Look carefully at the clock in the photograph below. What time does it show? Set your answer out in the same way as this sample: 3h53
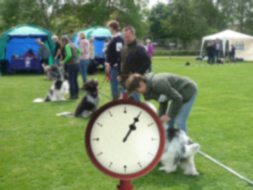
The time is 1h05
